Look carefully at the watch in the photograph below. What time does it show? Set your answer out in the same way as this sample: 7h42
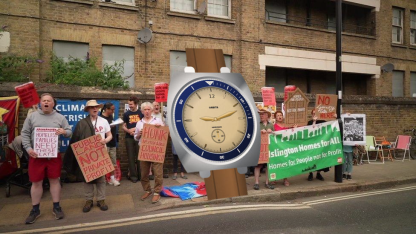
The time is 9h12
